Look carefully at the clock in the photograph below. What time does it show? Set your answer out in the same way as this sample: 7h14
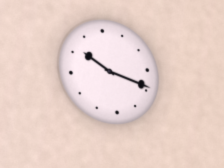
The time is 10h19
